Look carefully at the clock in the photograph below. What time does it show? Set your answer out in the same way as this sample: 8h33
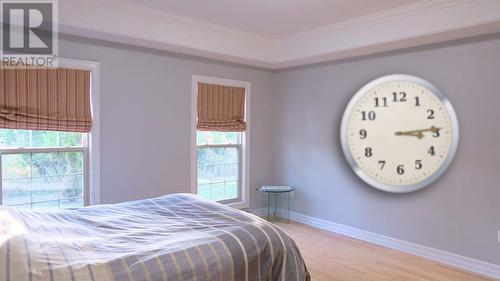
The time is 3h14
